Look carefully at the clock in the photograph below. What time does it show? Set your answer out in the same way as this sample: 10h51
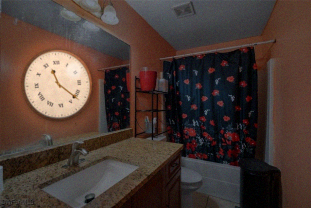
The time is 11h22
